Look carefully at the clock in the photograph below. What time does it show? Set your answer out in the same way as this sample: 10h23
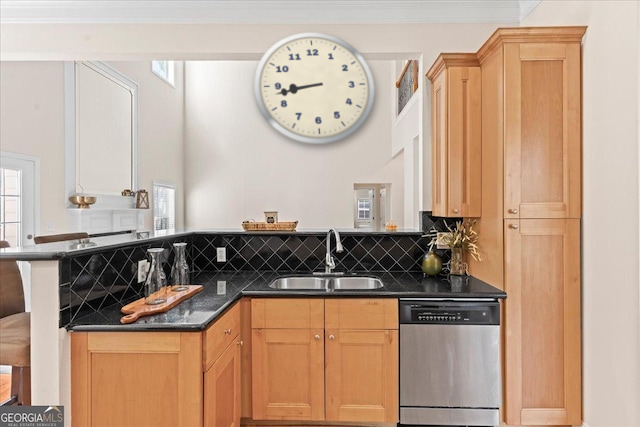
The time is 8h43
